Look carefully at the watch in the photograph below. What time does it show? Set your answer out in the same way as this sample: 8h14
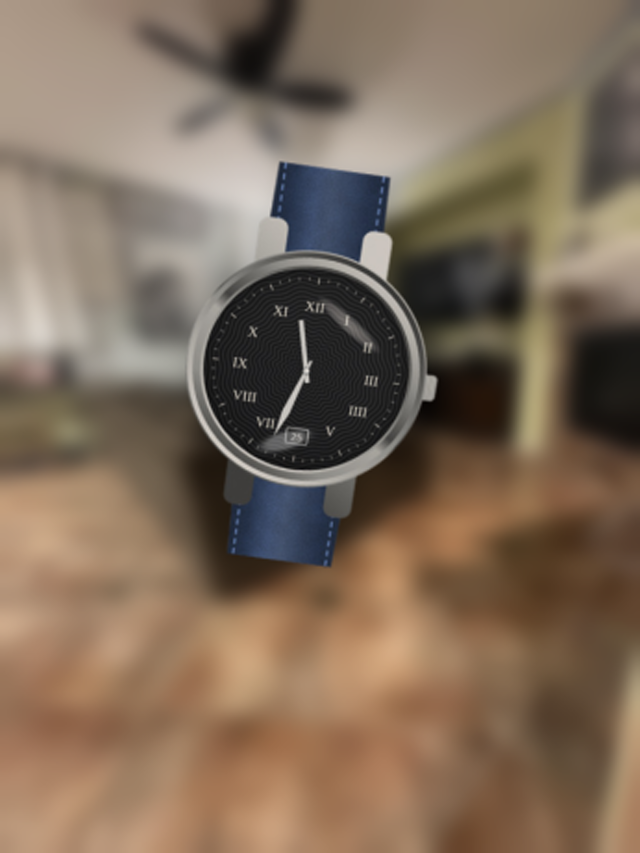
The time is 11h33
